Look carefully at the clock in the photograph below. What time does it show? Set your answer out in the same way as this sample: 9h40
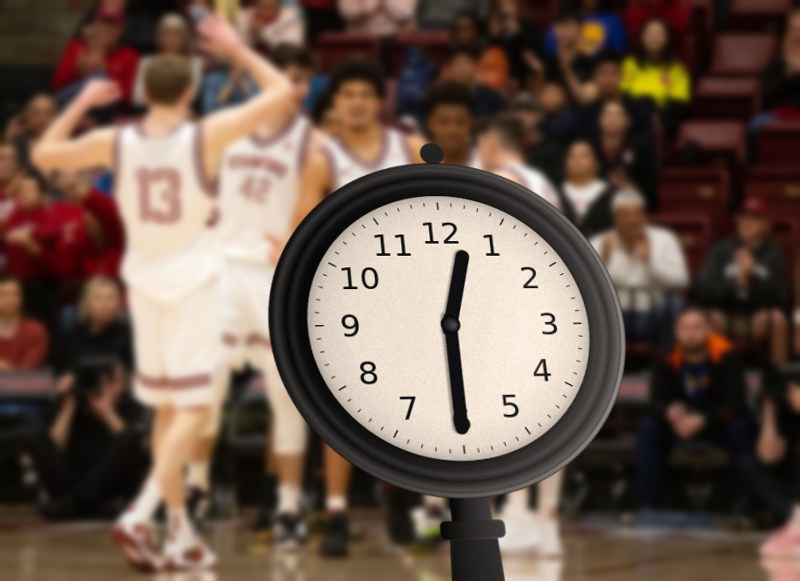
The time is 12h30
